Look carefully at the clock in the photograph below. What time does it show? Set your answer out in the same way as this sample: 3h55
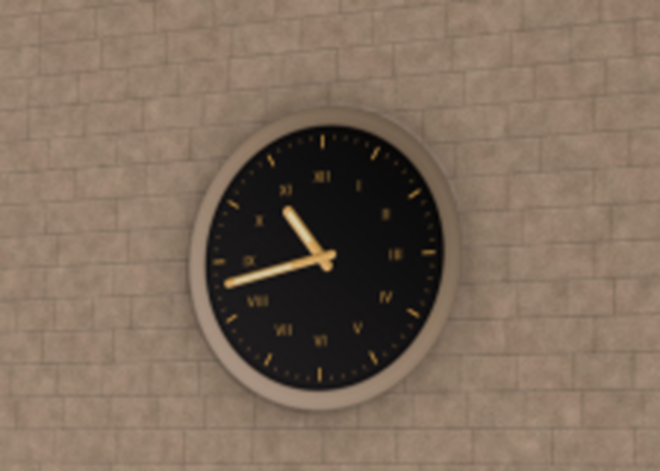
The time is 10h43
